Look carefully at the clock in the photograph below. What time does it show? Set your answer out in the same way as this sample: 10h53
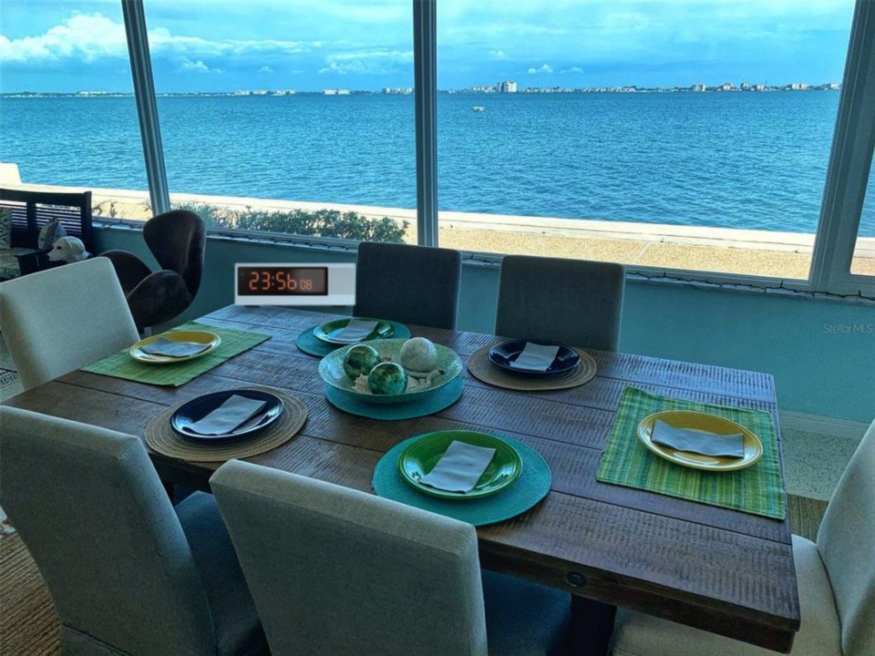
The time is 23h56
